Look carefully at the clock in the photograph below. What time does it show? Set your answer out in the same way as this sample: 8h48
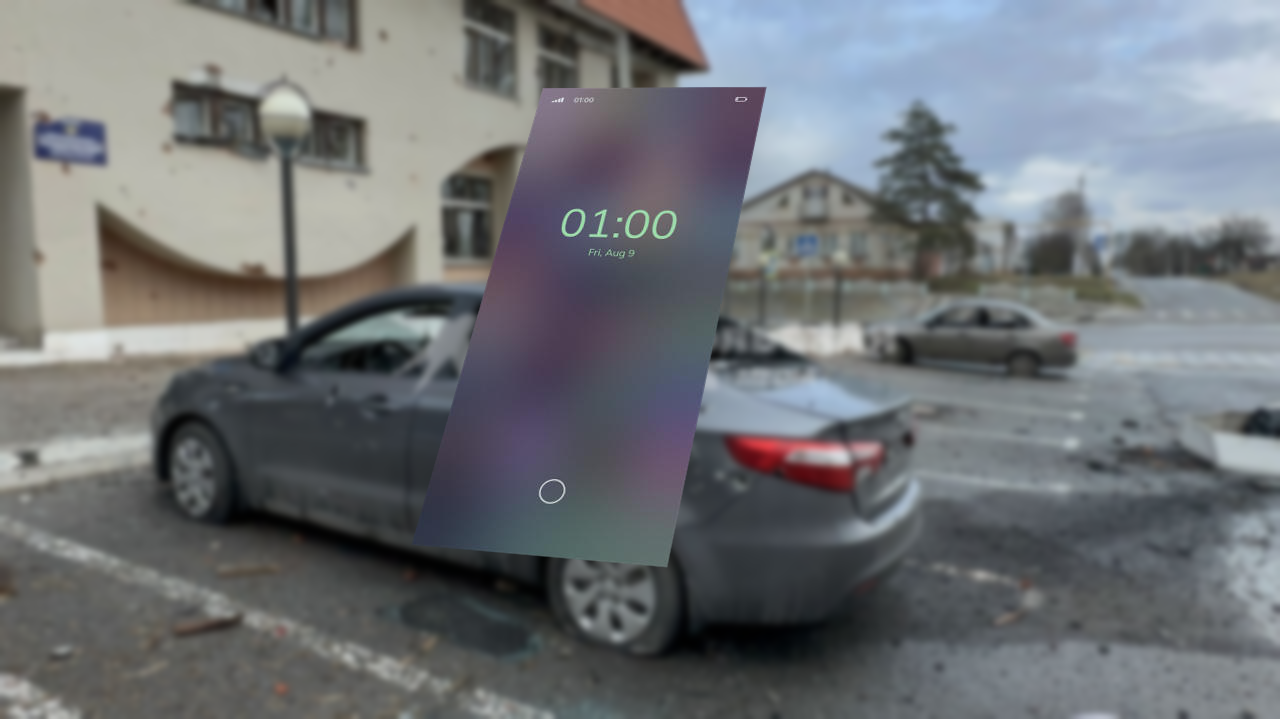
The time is 1h00
